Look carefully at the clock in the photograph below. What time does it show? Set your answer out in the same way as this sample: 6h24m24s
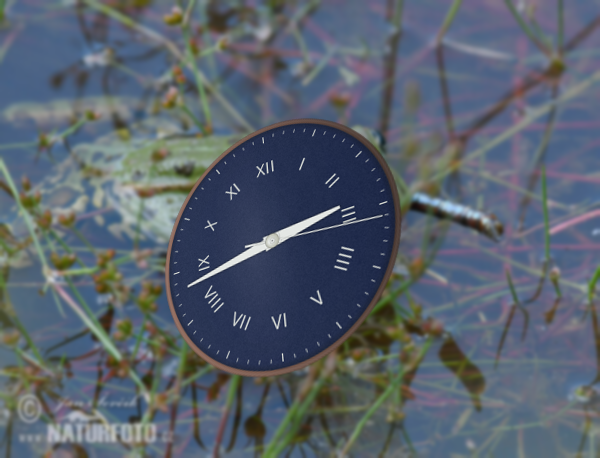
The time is 2h43m16s
